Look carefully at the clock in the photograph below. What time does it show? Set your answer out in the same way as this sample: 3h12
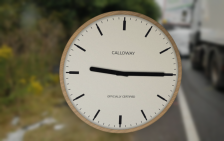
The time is 9h15
